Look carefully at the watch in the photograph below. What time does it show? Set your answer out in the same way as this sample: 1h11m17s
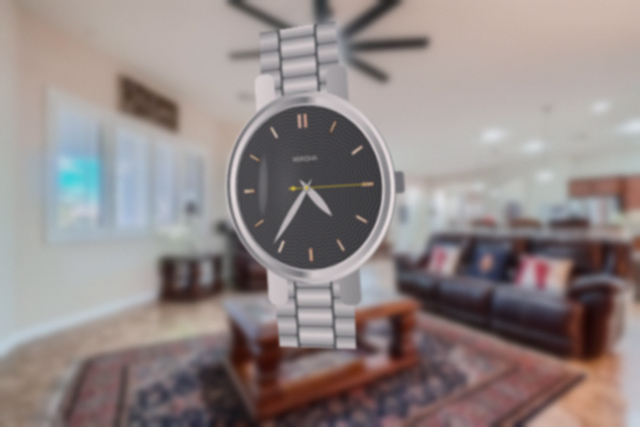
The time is 4h36m15s
